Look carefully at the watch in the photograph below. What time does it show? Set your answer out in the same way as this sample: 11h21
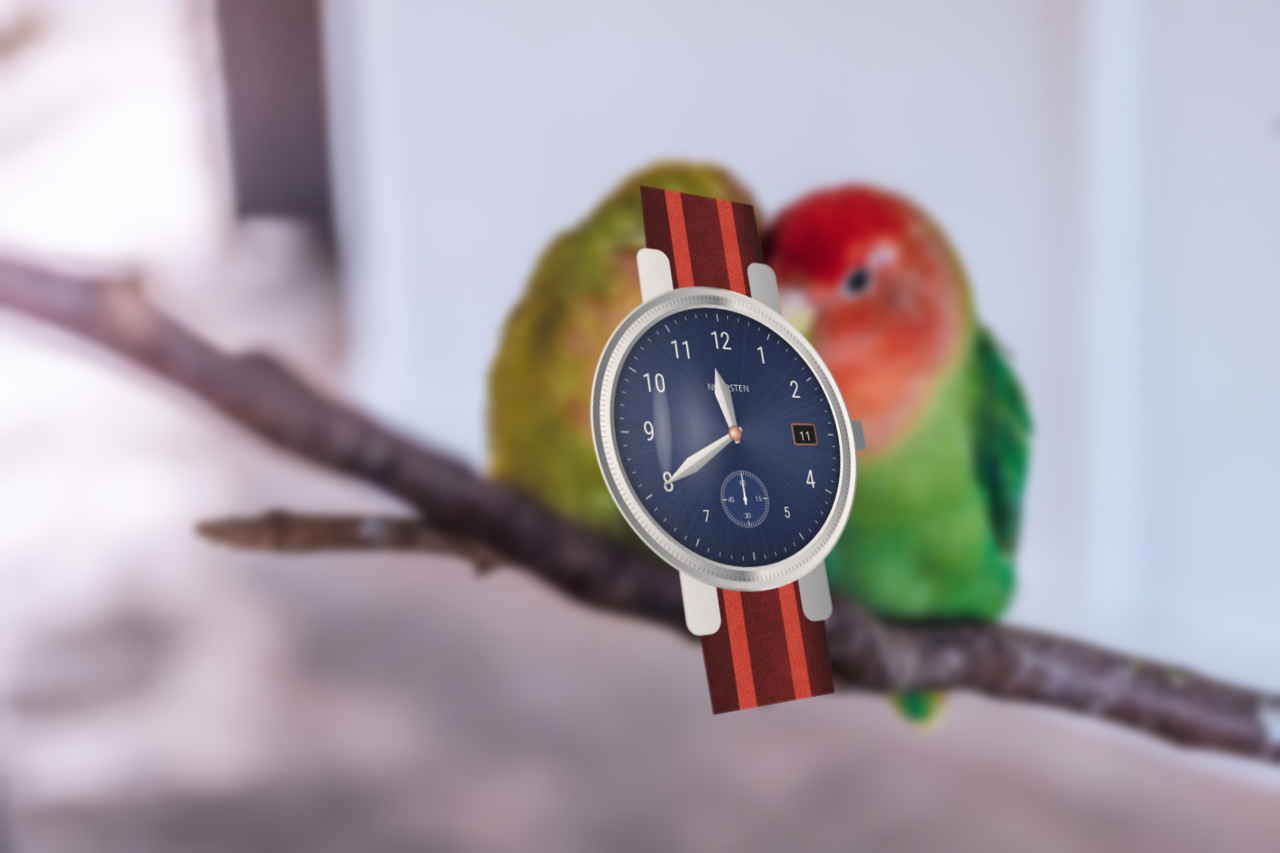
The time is 11h40
